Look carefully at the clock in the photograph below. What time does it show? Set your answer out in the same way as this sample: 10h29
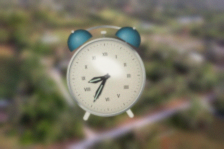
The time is 8h35
